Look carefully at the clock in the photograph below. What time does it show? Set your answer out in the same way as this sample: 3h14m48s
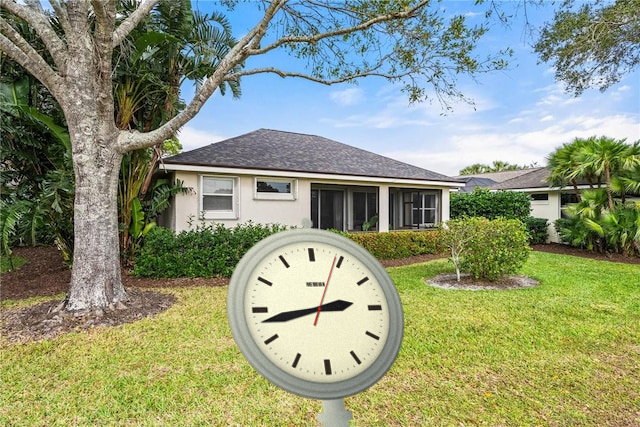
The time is 2h43m04s
